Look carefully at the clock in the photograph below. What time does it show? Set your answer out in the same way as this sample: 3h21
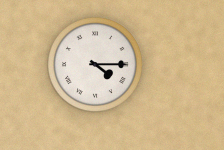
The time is 4h15
